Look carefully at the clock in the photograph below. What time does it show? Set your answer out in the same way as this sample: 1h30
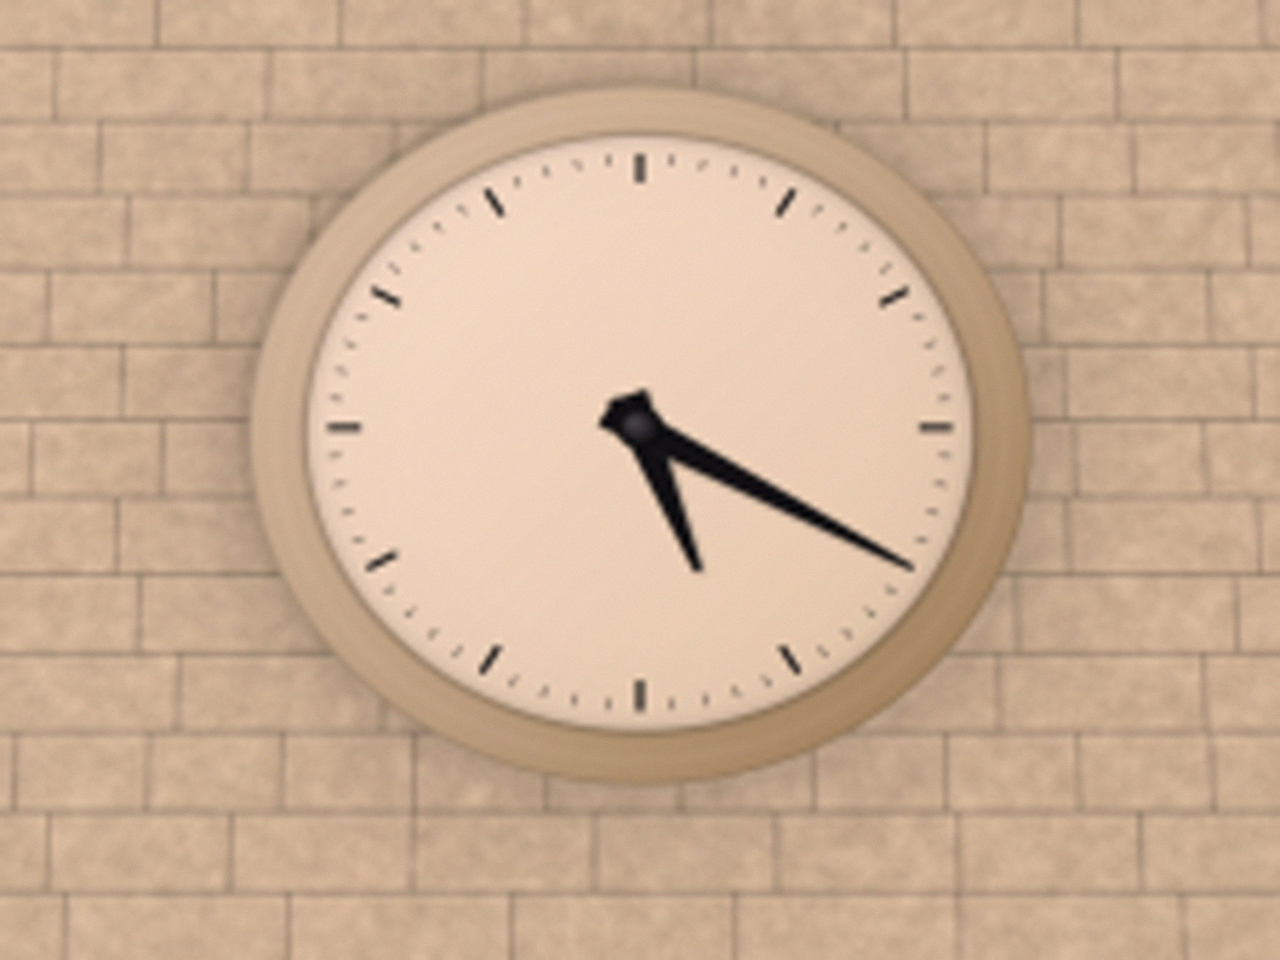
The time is 5h20
